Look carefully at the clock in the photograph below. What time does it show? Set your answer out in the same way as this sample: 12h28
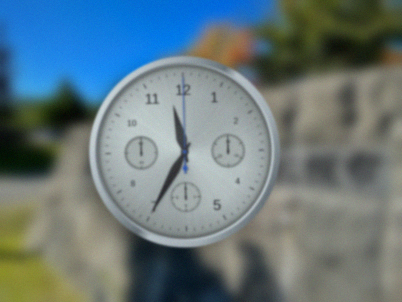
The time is 11h35
